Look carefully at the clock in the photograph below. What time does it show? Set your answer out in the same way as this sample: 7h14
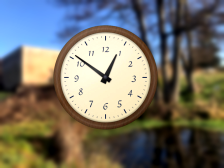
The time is 12h51
